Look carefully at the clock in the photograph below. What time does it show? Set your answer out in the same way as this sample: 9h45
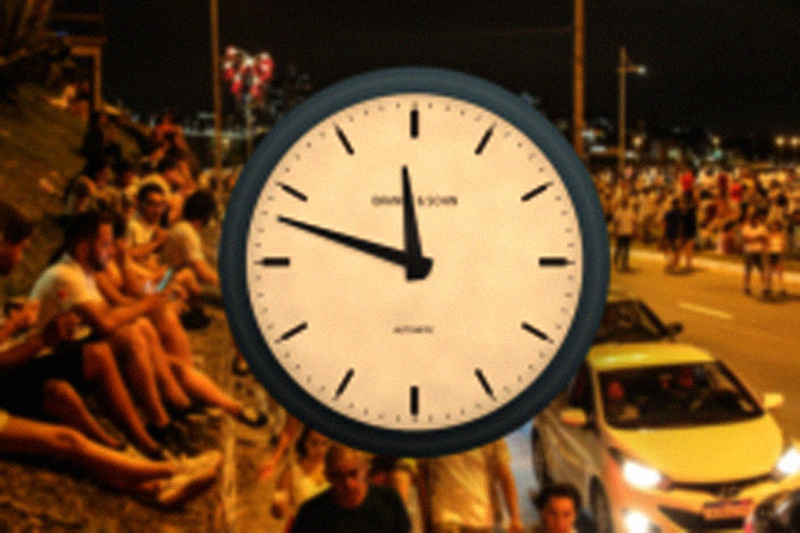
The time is 11h48
